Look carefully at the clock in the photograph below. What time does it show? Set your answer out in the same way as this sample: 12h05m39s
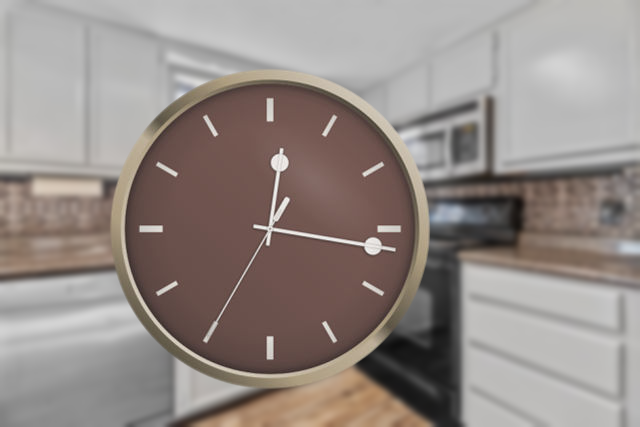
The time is 12h16m35s
